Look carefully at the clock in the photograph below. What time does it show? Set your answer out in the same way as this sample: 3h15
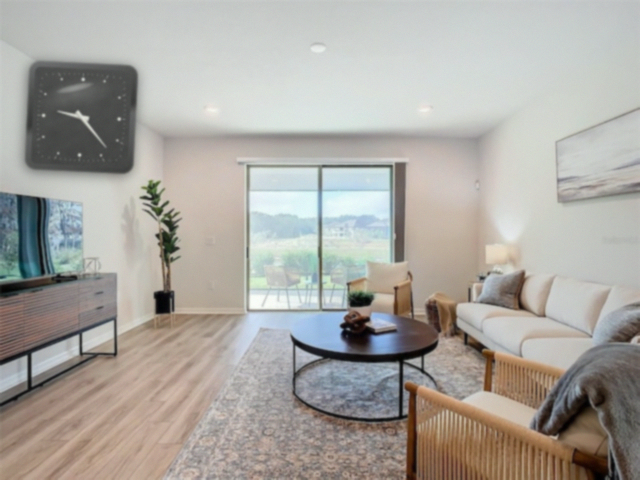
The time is 9h23
